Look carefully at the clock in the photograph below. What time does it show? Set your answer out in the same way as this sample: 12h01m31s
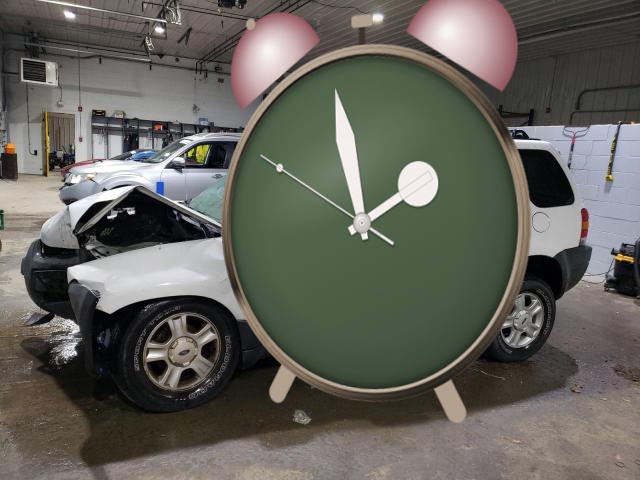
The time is 1h57m50s
